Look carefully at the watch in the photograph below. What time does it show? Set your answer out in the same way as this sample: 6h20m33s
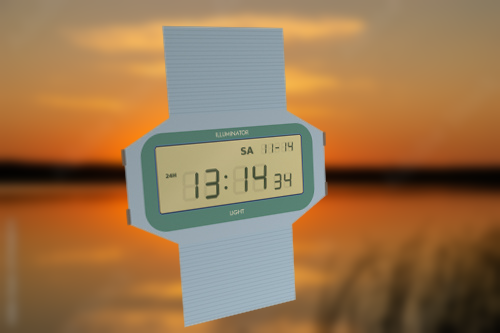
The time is 13h14m34s
